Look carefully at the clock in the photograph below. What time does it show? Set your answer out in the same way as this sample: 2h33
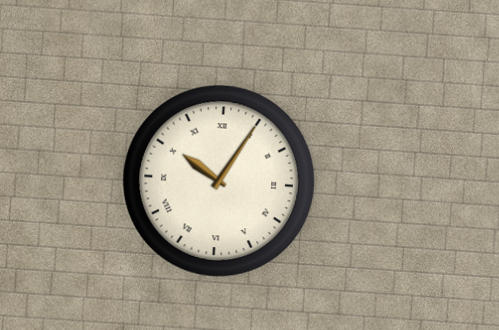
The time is 10h05
